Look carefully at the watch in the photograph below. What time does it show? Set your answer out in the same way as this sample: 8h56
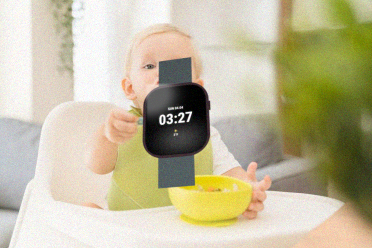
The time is 3h27
